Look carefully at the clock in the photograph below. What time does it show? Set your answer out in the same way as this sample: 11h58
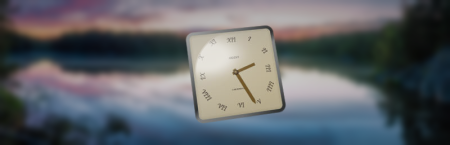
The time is 2h26
